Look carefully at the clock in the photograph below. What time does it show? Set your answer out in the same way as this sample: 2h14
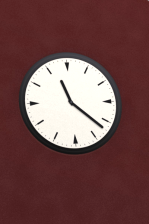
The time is 11h22
